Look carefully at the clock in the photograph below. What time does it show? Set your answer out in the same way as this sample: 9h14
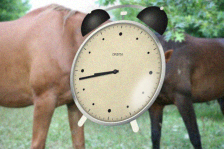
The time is 8h43
